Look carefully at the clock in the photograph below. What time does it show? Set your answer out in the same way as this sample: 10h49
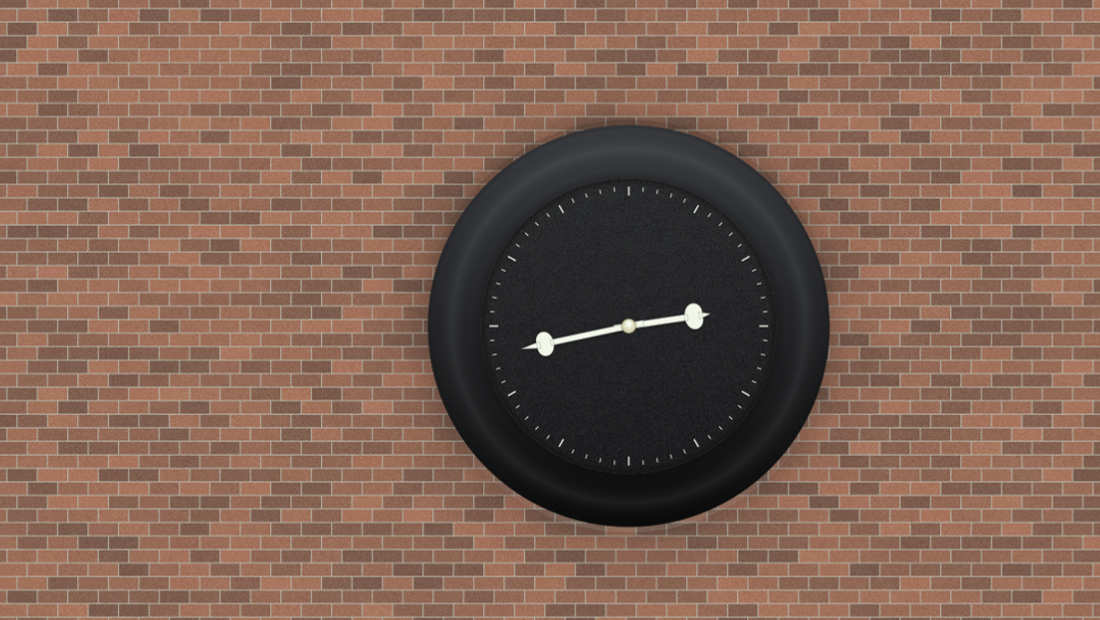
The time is 2h43
